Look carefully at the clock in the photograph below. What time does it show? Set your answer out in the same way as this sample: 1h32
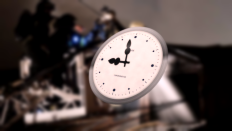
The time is 8h58
